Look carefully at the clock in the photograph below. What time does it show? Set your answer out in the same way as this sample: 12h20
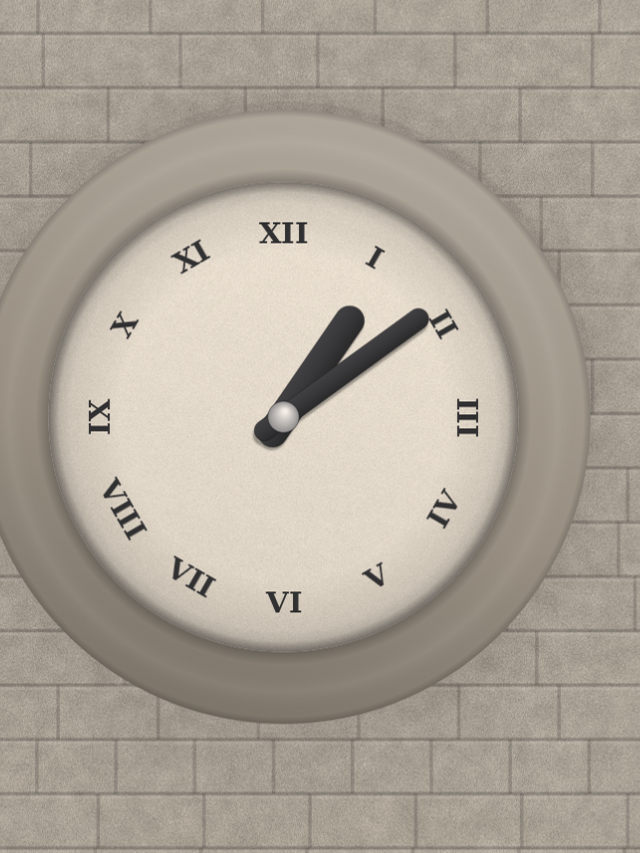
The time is 1h09
